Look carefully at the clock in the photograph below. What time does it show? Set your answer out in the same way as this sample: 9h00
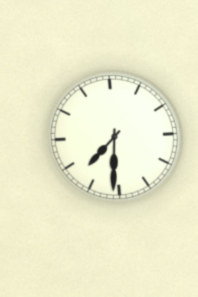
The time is 7h31
